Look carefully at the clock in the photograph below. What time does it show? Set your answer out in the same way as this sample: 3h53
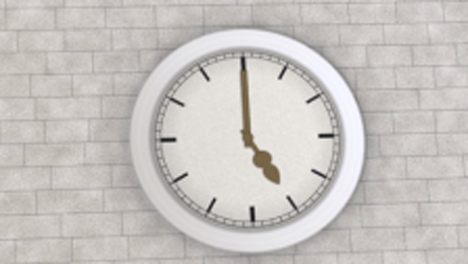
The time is 5h00
